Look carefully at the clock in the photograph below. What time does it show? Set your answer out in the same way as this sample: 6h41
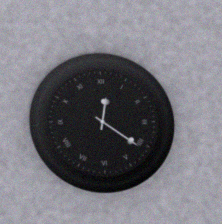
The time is 12h21
